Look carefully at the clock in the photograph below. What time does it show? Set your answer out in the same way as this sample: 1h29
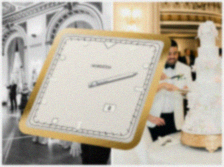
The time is 2h11
